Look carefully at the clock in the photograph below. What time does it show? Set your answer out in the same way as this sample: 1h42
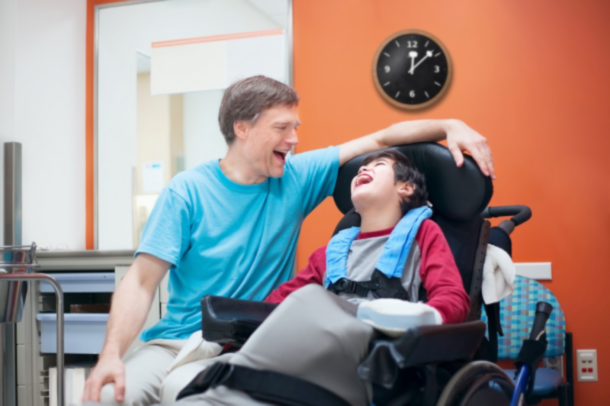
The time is 12h08
